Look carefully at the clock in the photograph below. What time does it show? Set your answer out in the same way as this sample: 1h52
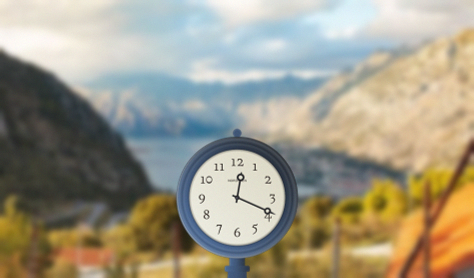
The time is 12h19
